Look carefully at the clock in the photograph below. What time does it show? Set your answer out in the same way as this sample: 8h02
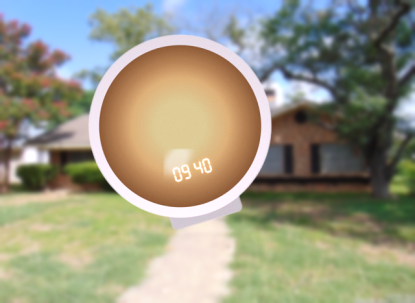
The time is 9h40
